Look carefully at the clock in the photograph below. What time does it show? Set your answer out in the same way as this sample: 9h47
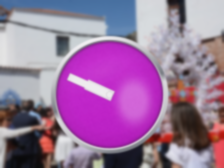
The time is 9h49
